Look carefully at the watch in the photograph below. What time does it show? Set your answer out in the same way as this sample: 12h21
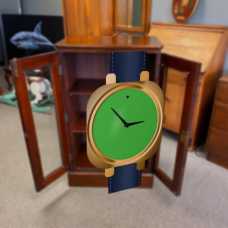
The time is 2h53
